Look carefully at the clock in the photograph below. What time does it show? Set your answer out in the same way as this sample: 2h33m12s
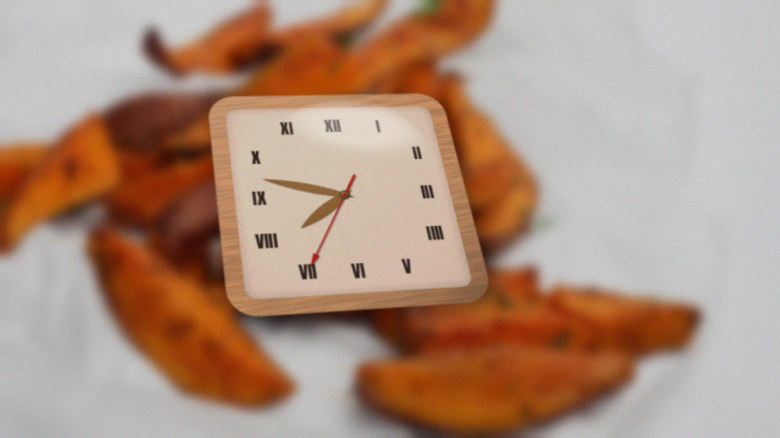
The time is 7h47m35s
